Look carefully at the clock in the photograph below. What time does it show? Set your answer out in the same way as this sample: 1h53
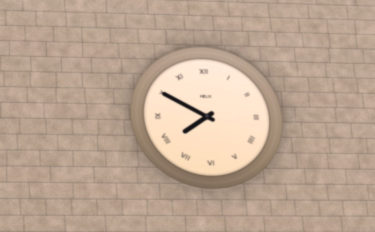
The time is 7h50
